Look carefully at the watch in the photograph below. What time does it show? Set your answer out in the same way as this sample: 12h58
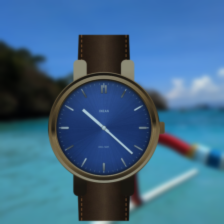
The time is 10h22
